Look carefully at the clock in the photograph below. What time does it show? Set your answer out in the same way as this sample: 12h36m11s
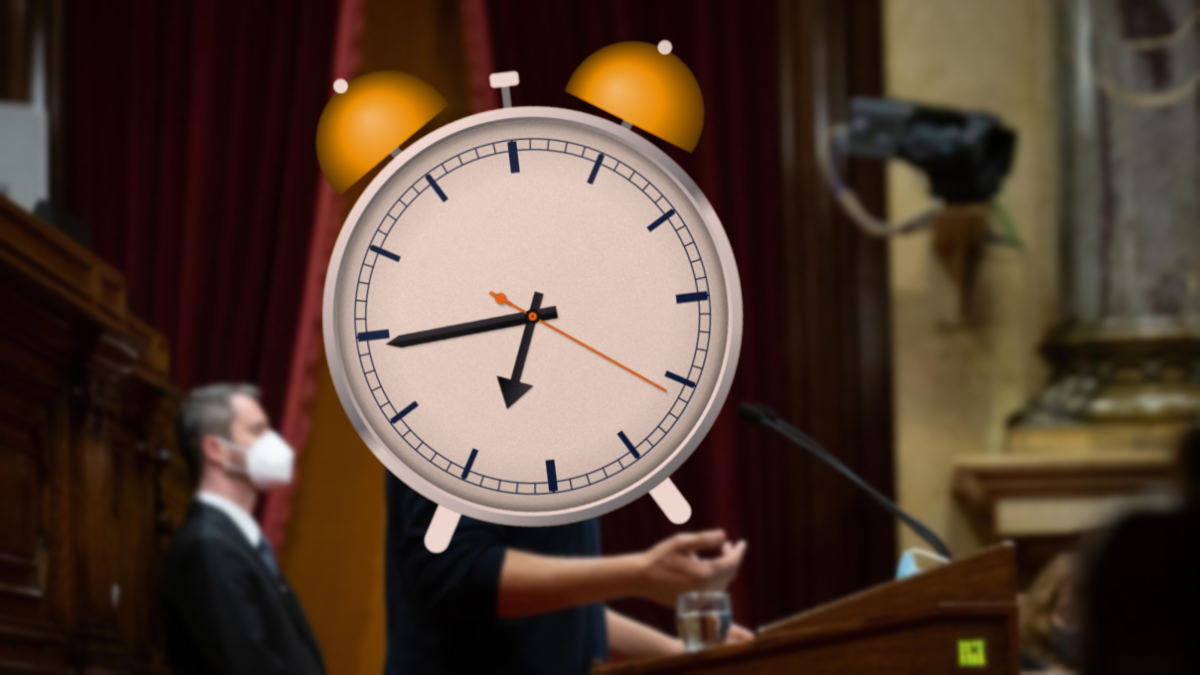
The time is 6h44m21s
